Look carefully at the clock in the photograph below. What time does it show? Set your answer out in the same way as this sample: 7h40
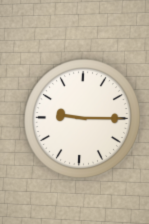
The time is 9h15
